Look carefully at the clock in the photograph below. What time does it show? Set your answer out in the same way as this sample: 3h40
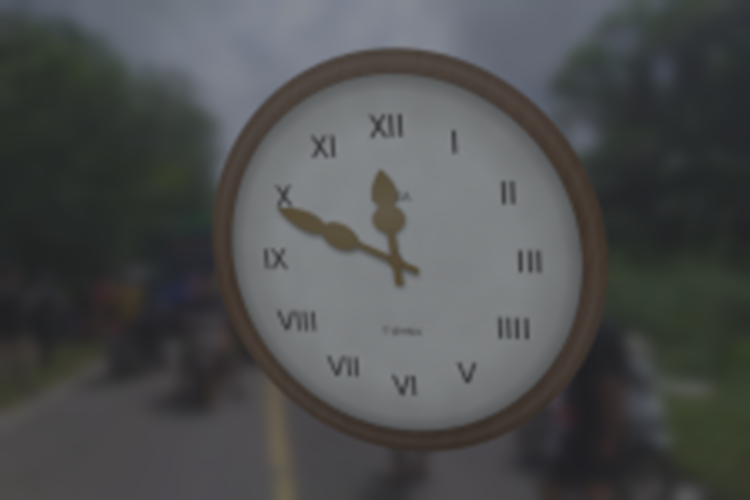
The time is 11h49
